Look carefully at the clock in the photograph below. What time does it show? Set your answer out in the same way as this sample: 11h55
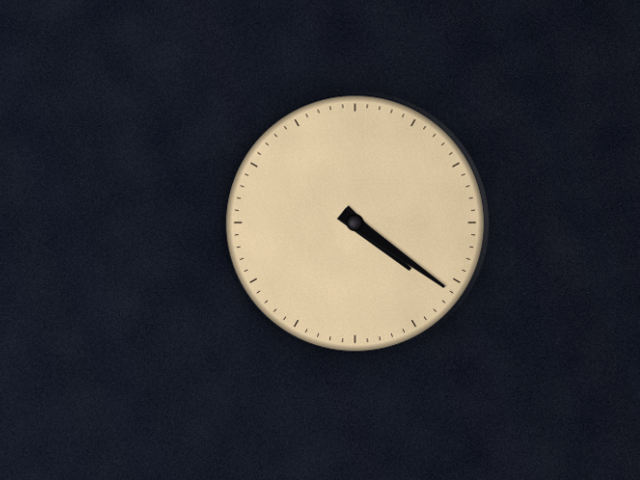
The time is 4h21
